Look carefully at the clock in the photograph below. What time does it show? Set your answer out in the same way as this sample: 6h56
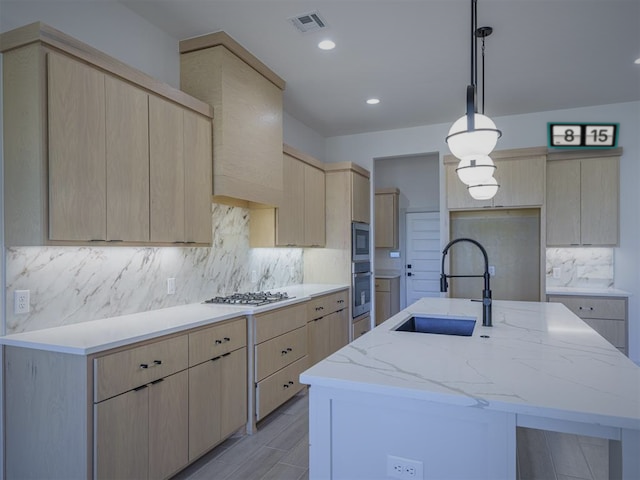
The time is 8h15
